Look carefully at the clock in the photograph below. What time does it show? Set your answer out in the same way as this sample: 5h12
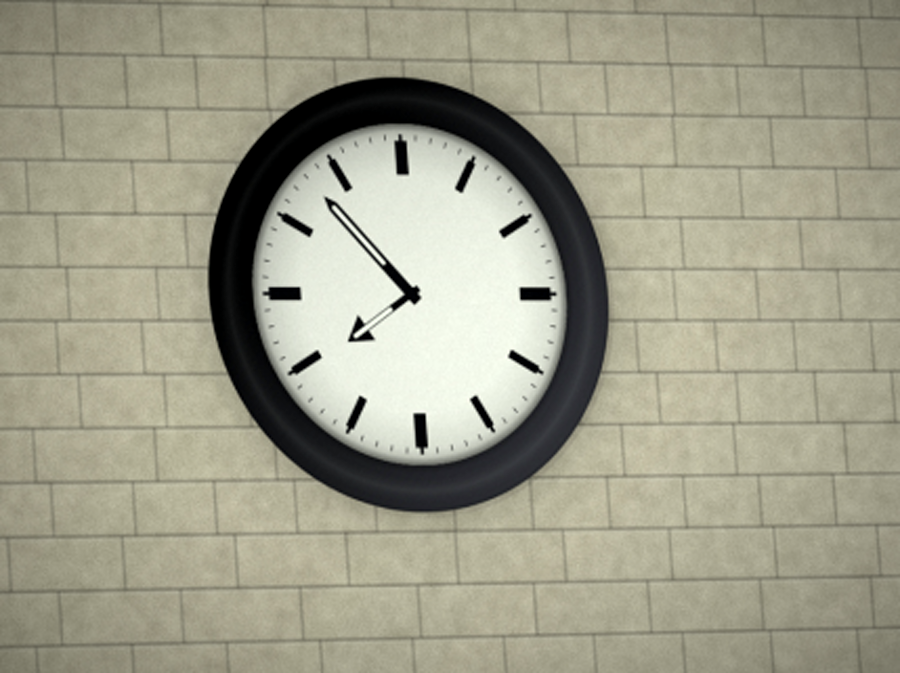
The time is 7h53
